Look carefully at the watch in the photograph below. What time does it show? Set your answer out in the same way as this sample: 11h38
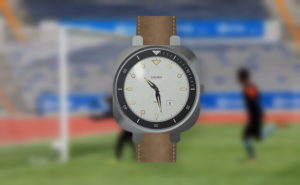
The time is 10h28
